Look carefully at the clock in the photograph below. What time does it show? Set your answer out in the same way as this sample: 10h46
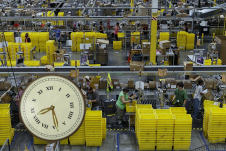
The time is 8h29
